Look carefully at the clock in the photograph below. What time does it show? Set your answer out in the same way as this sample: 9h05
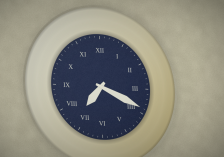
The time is 7h19
